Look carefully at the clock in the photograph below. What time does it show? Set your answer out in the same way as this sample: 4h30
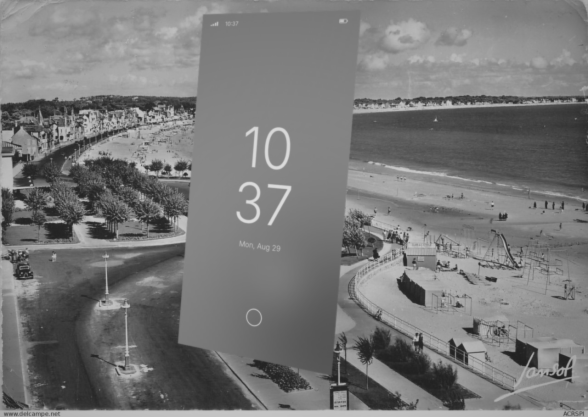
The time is 10h37
